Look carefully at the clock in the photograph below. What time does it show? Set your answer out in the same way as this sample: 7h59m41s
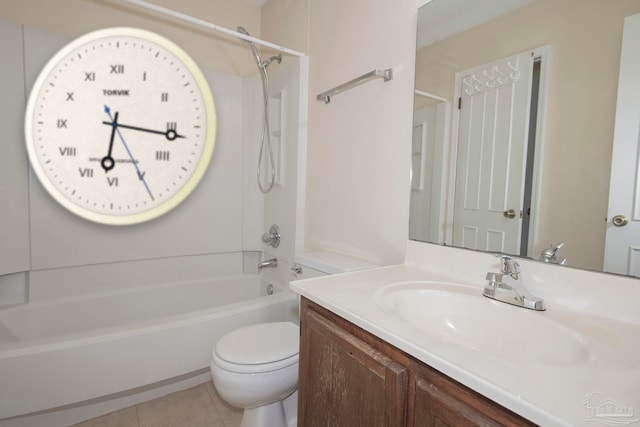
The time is 6h16m25s
